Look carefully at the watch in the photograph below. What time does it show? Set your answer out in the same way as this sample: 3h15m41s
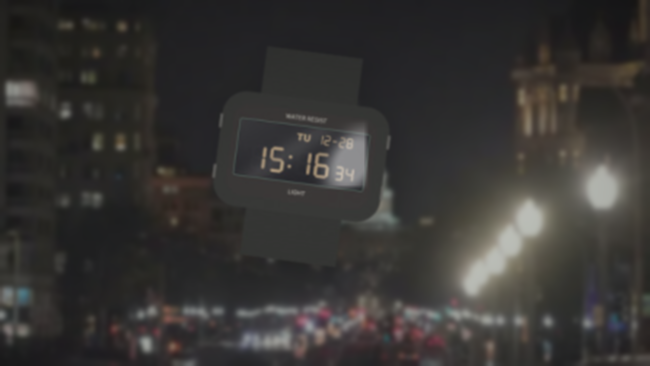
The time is 15h16m34s
